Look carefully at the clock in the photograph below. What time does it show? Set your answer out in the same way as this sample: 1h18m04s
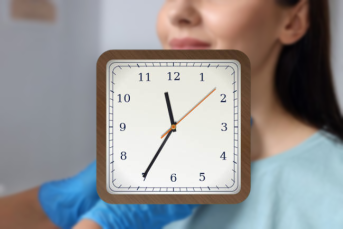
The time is 11h35m08s
